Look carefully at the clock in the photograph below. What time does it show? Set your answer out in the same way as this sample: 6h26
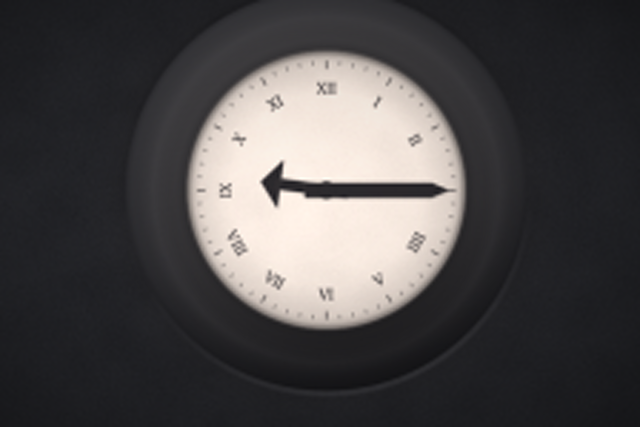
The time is 9h15
